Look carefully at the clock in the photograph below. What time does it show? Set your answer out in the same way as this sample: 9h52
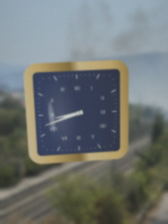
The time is 8h42
